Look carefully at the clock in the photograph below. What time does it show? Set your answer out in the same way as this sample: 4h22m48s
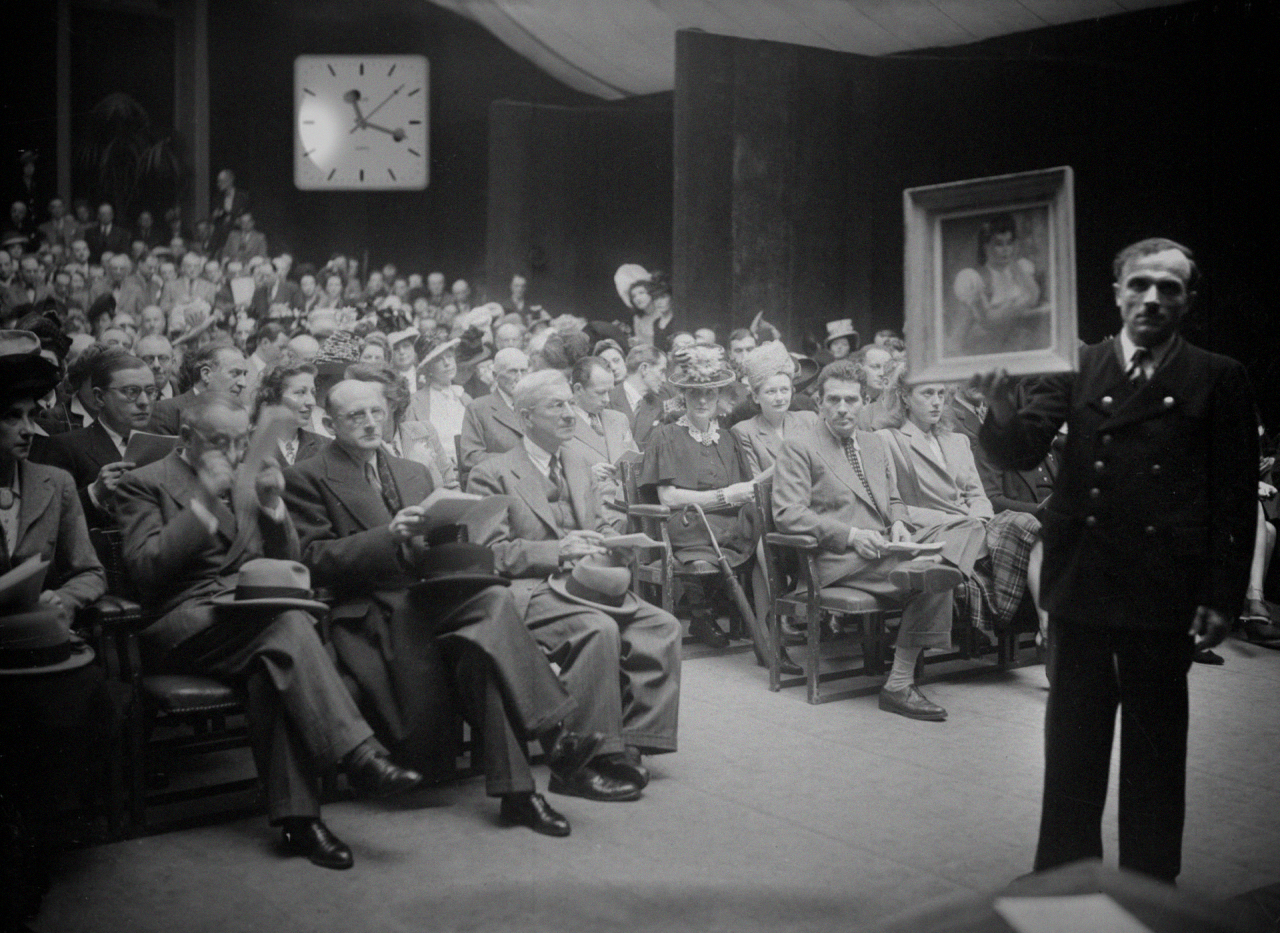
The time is 11h18m08s
